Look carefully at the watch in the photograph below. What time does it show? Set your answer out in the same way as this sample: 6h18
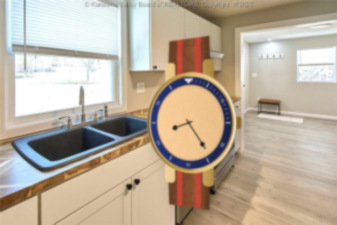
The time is 8h24
